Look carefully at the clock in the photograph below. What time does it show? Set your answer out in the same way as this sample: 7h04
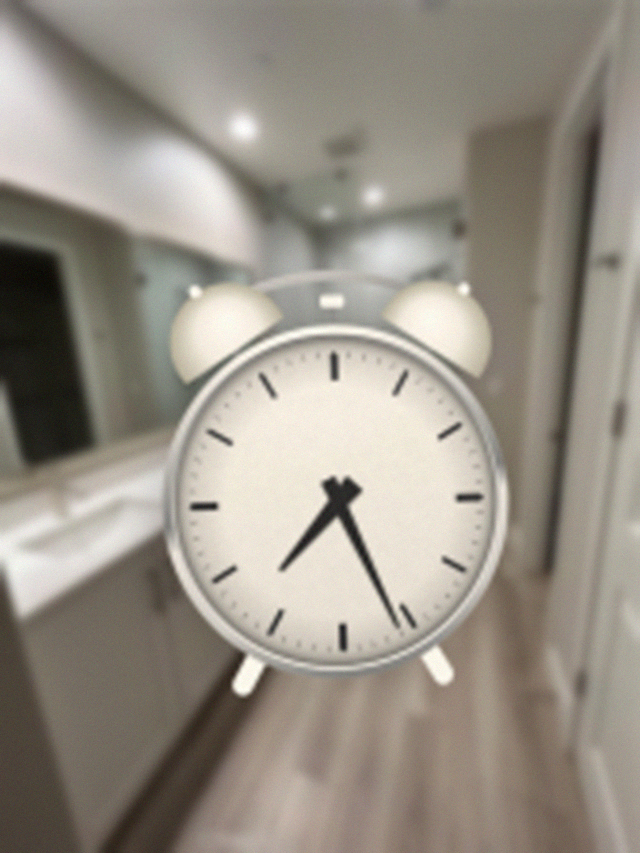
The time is 7h26
